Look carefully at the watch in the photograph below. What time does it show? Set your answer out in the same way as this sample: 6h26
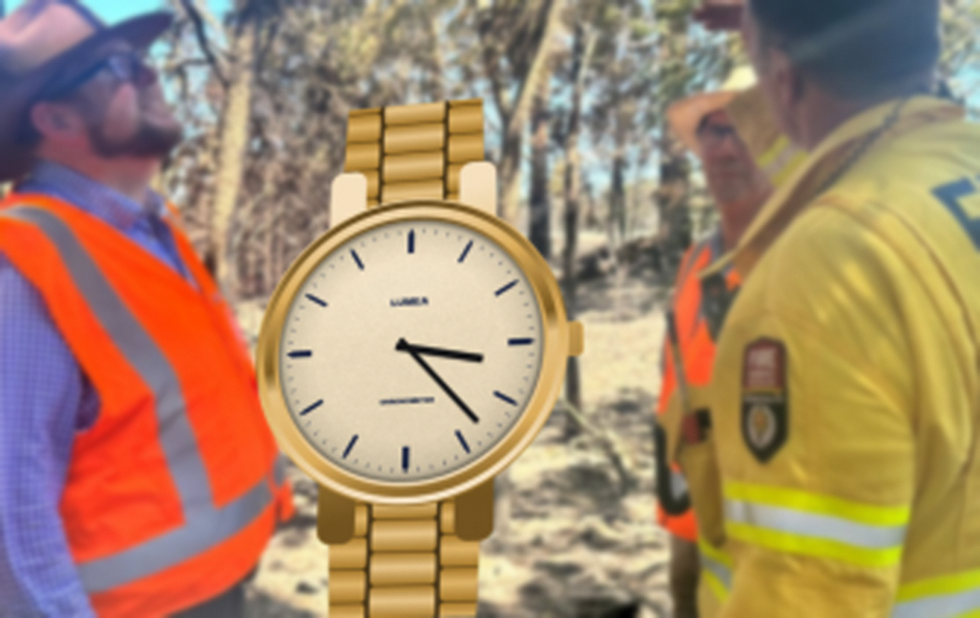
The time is 3h23
